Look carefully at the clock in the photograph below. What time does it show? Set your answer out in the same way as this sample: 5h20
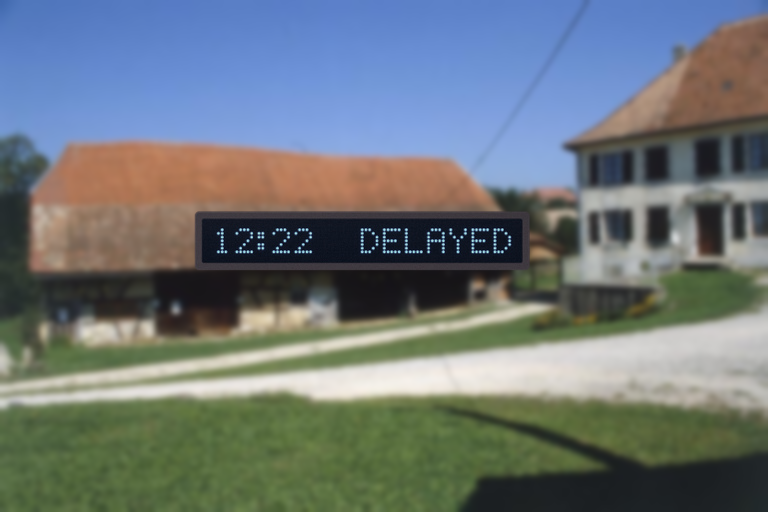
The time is 12h22
